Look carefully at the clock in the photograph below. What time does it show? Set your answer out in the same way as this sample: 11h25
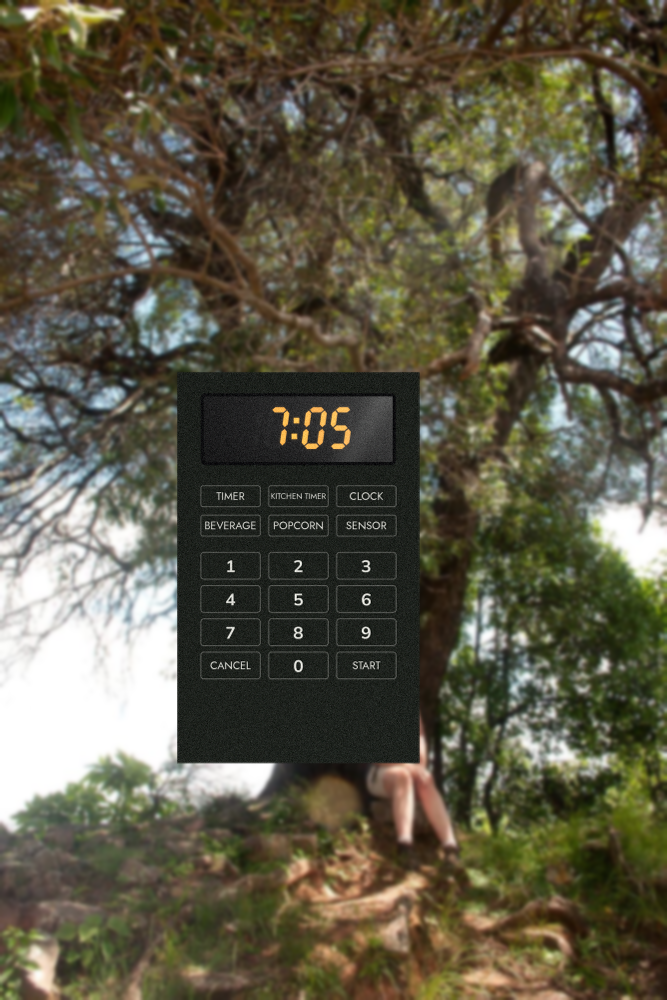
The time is 7h05
